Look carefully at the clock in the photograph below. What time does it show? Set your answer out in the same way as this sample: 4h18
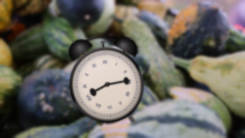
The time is 8h14
